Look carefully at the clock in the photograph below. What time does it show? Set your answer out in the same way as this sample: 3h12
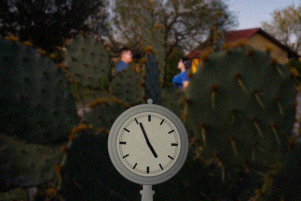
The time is 4h56
